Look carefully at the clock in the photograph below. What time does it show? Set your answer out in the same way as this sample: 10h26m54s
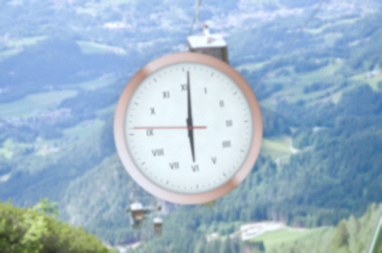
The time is 6h00m46s
